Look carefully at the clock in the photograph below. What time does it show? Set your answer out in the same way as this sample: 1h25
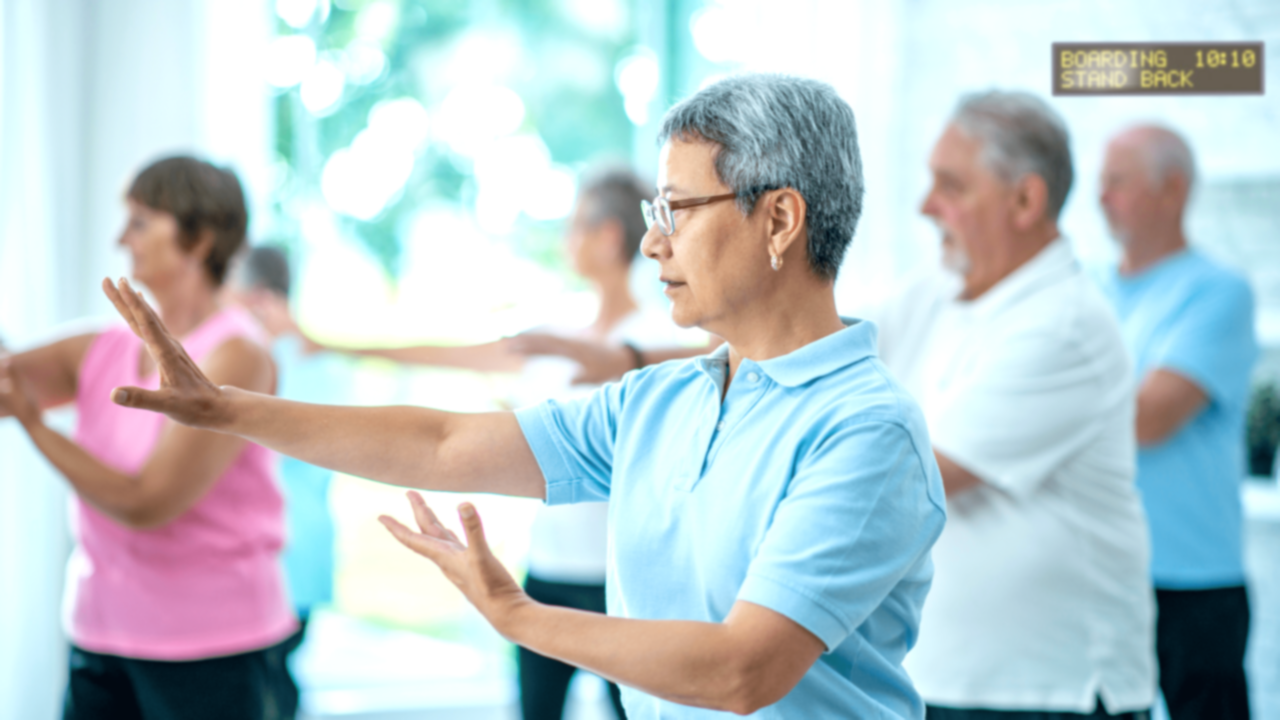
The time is 10h10
